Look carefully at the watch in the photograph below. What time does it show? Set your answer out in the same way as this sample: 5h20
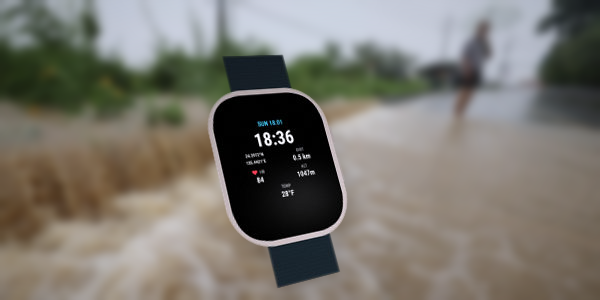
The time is 18h36
